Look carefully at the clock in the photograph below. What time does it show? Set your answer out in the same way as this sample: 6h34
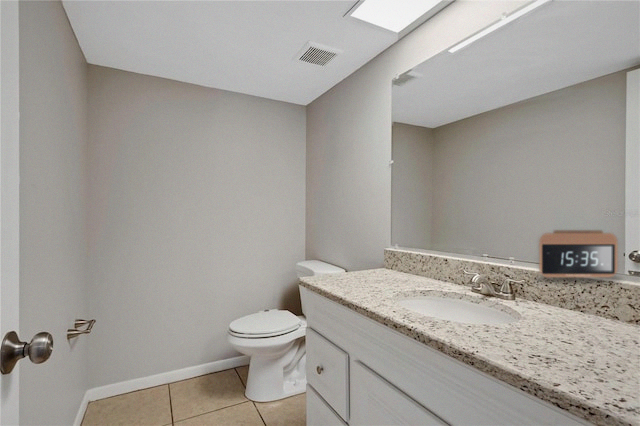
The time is 15h35
